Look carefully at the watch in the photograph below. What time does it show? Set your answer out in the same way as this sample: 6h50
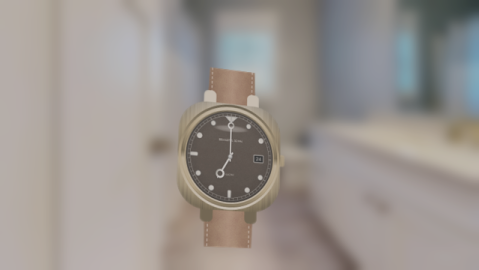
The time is 7h00
